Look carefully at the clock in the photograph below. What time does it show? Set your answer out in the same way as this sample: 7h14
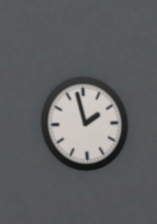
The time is 1h58
